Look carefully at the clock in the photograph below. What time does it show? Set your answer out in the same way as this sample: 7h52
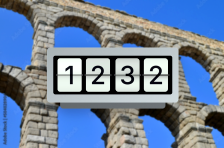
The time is 12h32
